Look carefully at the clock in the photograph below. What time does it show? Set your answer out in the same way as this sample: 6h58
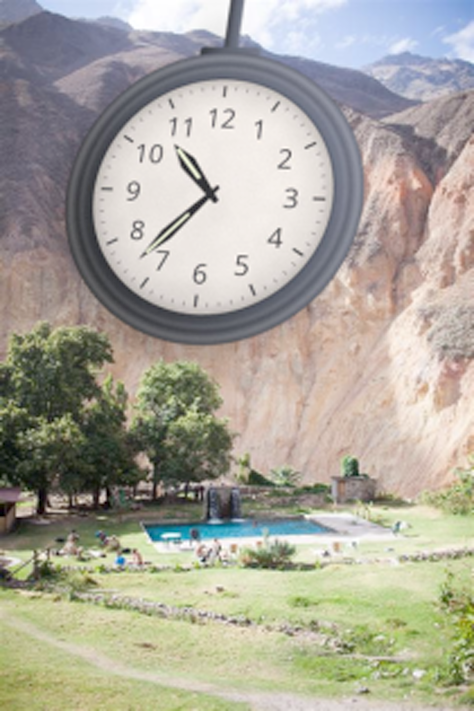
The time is 10h37
